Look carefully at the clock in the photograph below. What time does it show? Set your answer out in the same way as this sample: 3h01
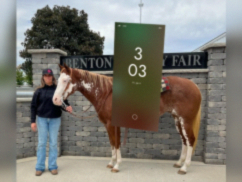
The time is 3h03
